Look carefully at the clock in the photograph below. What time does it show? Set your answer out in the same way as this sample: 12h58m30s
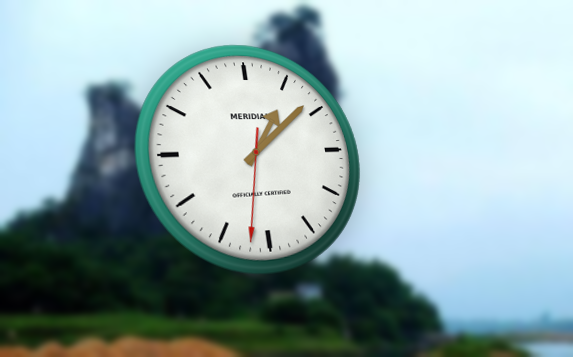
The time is 1h08m32s
